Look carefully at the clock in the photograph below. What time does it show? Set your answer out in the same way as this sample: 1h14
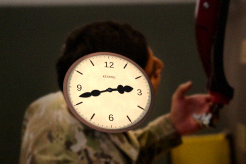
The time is 2h42
